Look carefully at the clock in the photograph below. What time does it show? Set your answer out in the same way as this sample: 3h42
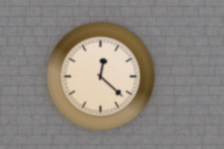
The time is 12h22
